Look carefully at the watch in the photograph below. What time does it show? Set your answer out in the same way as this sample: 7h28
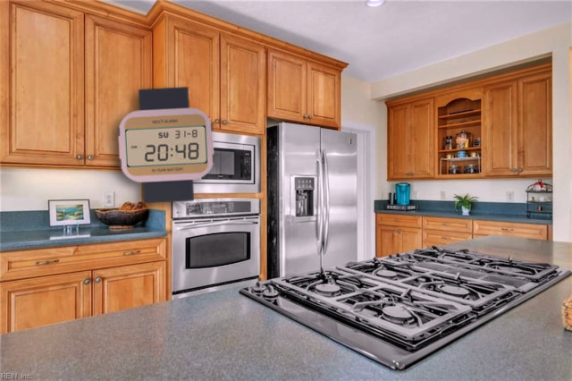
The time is 20h48
